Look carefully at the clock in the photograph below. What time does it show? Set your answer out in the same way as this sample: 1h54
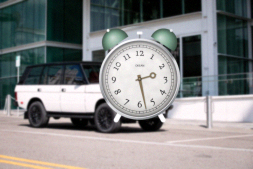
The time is 2h28
